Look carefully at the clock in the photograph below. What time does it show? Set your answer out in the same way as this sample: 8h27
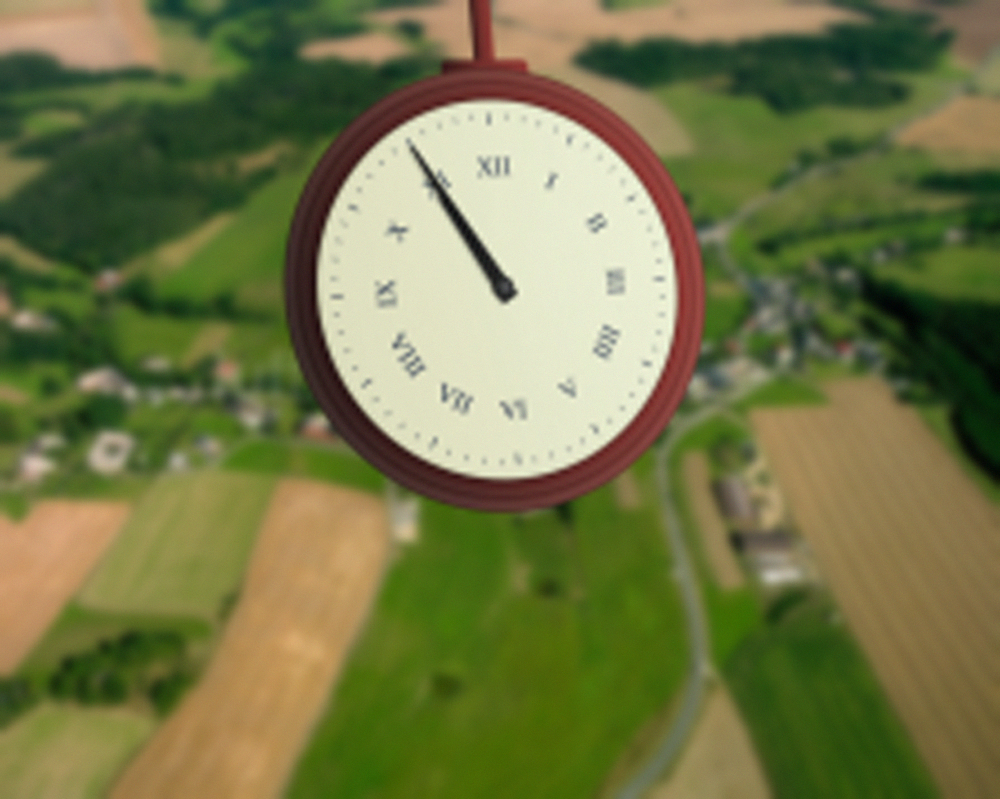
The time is 10h55
